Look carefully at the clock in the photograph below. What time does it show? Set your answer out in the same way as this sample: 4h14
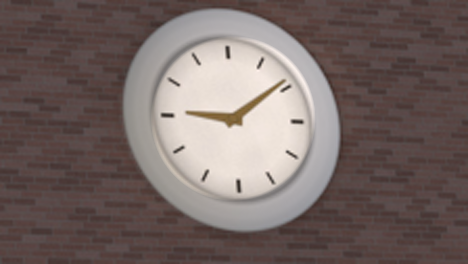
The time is 9h09
